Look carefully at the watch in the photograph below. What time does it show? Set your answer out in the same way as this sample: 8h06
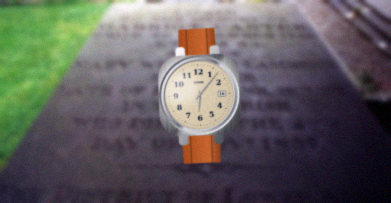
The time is 6h07
